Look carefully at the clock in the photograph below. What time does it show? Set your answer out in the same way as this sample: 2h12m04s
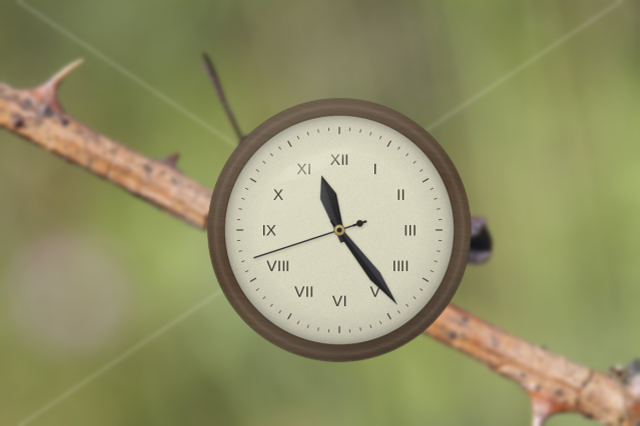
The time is 11h23m42s
